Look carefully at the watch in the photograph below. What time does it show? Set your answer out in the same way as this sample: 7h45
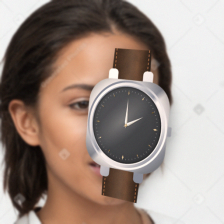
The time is 2h00
